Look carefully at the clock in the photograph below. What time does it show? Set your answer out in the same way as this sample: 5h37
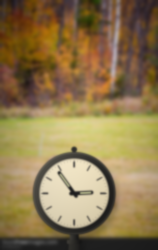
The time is 2h54
